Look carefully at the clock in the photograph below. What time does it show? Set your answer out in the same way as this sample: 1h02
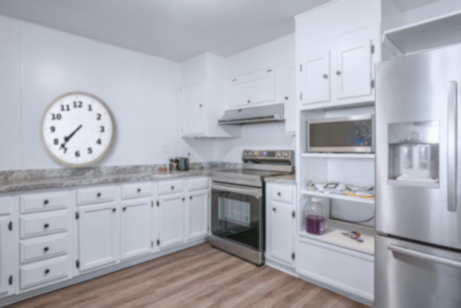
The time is 7h37
